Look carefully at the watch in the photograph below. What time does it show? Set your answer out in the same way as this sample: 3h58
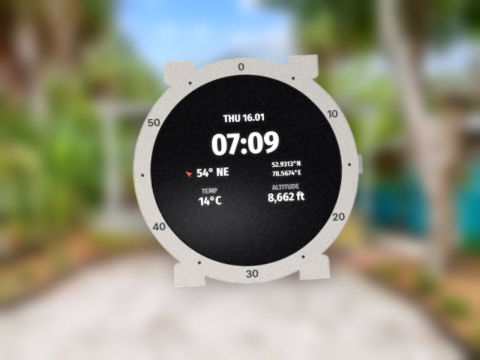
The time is 7h09
